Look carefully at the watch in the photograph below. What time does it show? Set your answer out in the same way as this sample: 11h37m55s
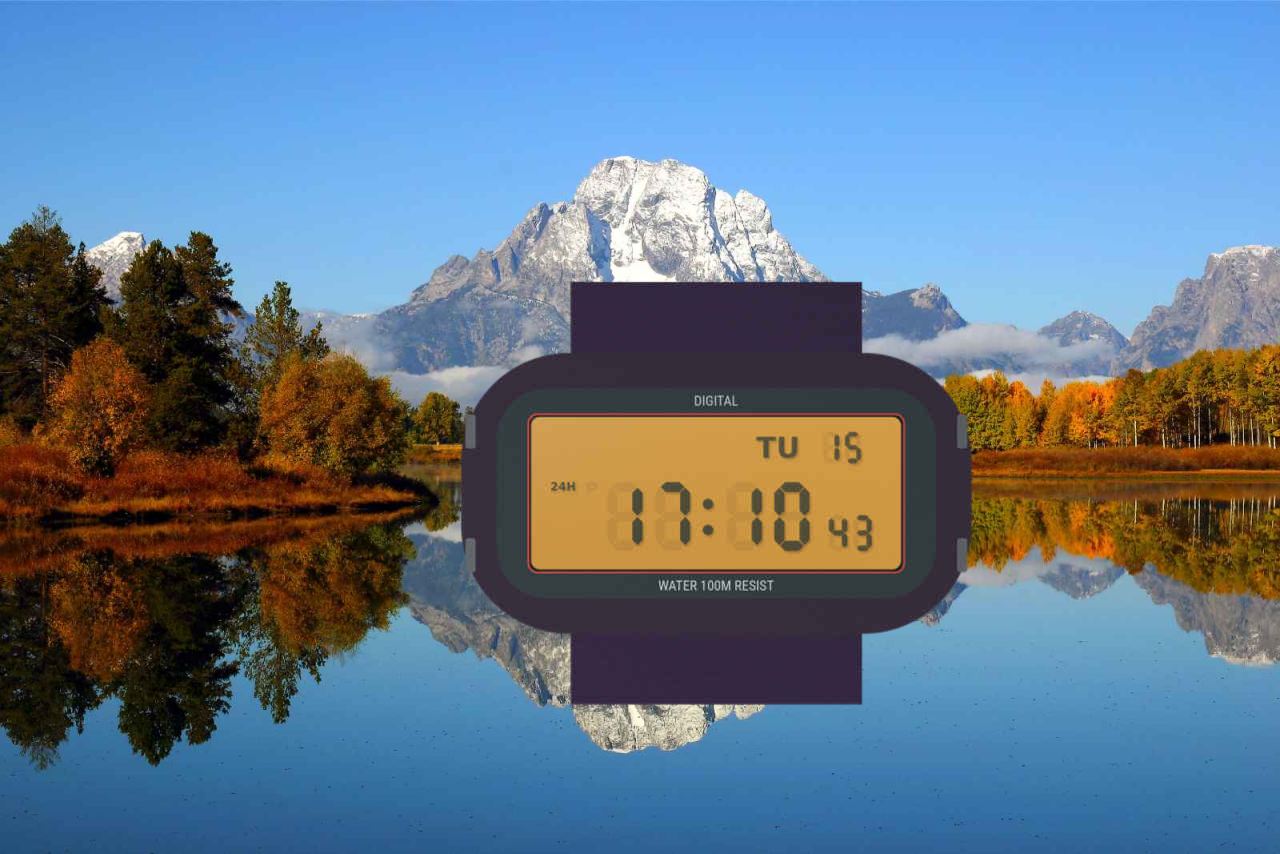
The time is 17h10m43s
